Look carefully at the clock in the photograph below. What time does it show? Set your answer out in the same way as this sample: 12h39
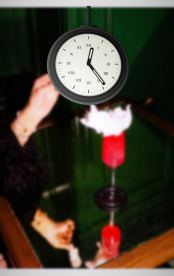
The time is 12h24
